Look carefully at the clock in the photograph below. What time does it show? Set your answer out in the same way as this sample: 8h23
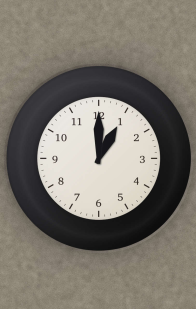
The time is 1h00
